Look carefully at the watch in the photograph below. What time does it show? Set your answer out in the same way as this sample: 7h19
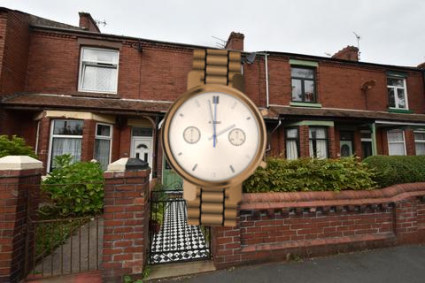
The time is 1h58
